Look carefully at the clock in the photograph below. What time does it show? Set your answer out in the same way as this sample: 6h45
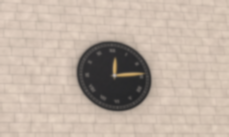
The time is 12h14
